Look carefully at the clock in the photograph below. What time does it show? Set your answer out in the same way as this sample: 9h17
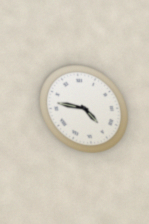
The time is 4h47
